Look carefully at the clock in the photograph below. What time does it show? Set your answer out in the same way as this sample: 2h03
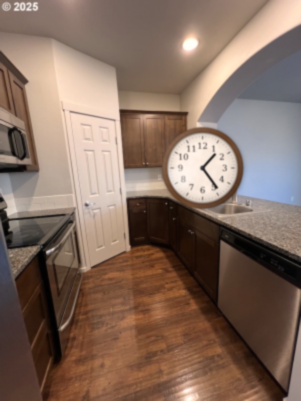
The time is 1h24
